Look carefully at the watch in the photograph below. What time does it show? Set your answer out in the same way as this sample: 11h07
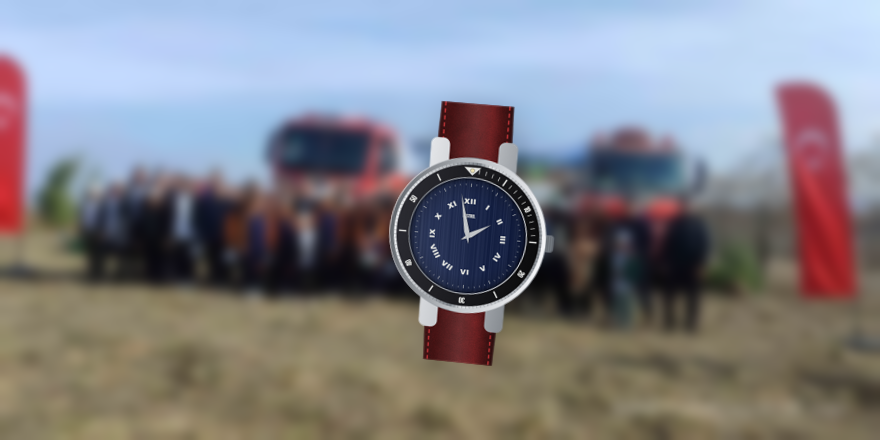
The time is 1h58
